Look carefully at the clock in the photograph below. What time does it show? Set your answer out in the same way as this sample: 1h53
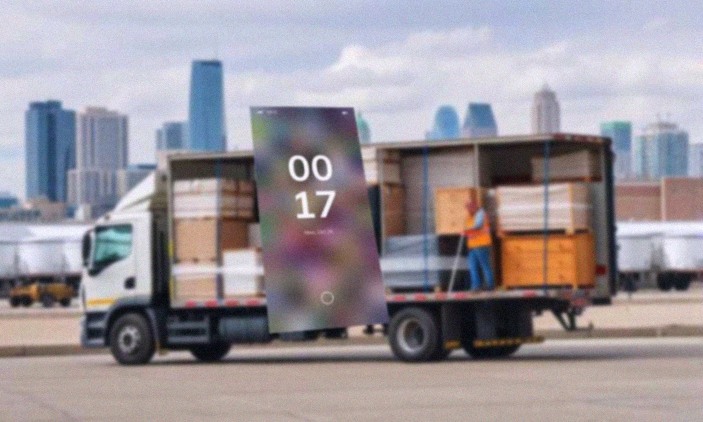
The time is 0h17
